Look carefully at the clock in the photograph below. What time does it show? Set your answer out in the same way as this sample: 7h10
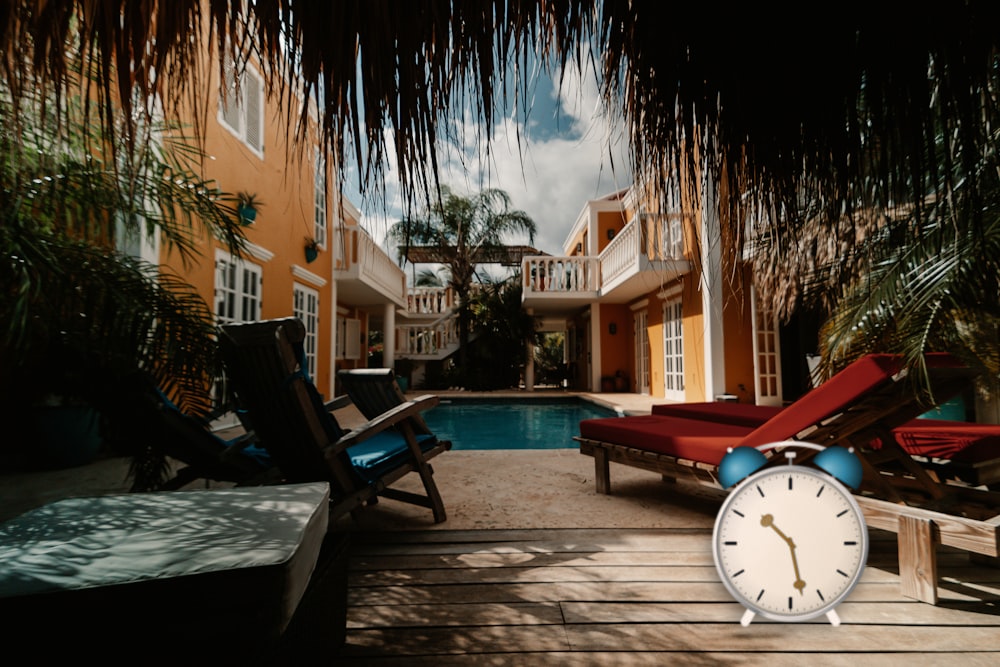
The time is 10h28
